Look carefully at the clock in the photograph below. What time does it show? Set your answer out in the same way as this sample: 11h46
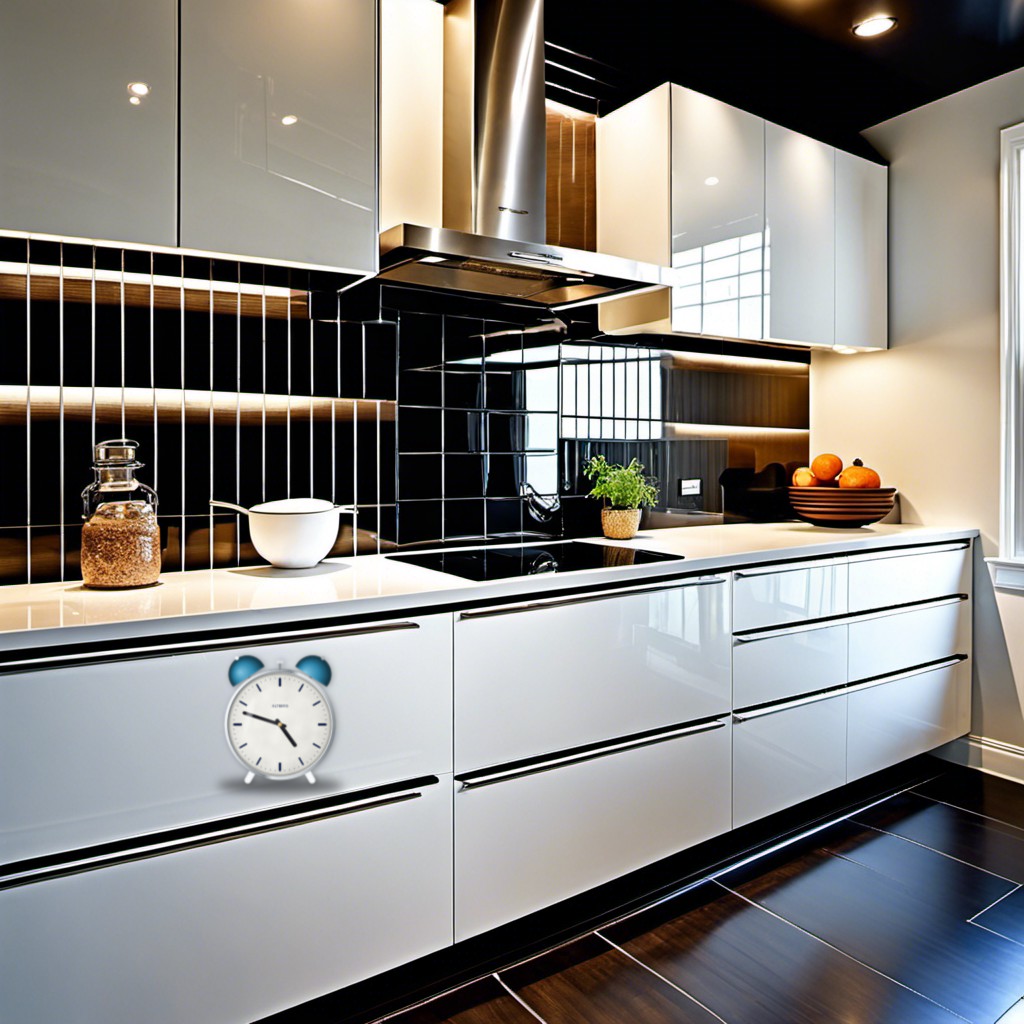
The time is 4h48
